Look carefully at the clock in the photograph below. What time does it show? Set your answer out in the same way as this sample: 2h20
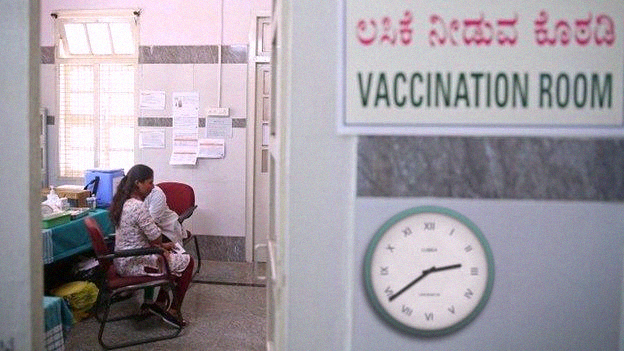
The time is 2h39
